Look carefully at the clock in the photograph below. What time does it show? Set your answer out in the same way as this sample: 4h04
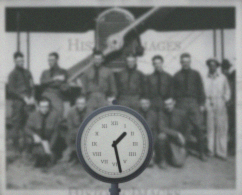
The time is 1h28
